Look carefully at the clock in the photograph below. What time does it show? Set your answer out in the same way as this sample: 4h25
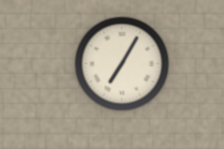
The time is 7h05
